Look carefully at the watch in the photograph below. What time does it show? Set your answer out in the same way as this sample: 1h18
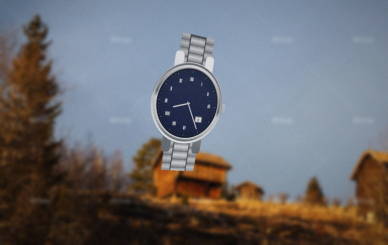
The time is 8h25
